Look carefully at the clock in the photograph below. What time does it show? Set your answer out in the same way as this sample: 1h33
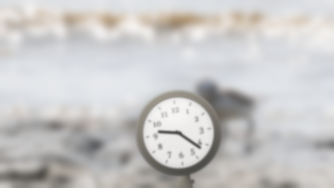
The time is 9h22
